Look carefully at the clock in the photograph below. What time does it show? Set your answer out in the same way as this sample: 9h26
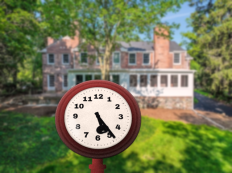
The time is 5h24
